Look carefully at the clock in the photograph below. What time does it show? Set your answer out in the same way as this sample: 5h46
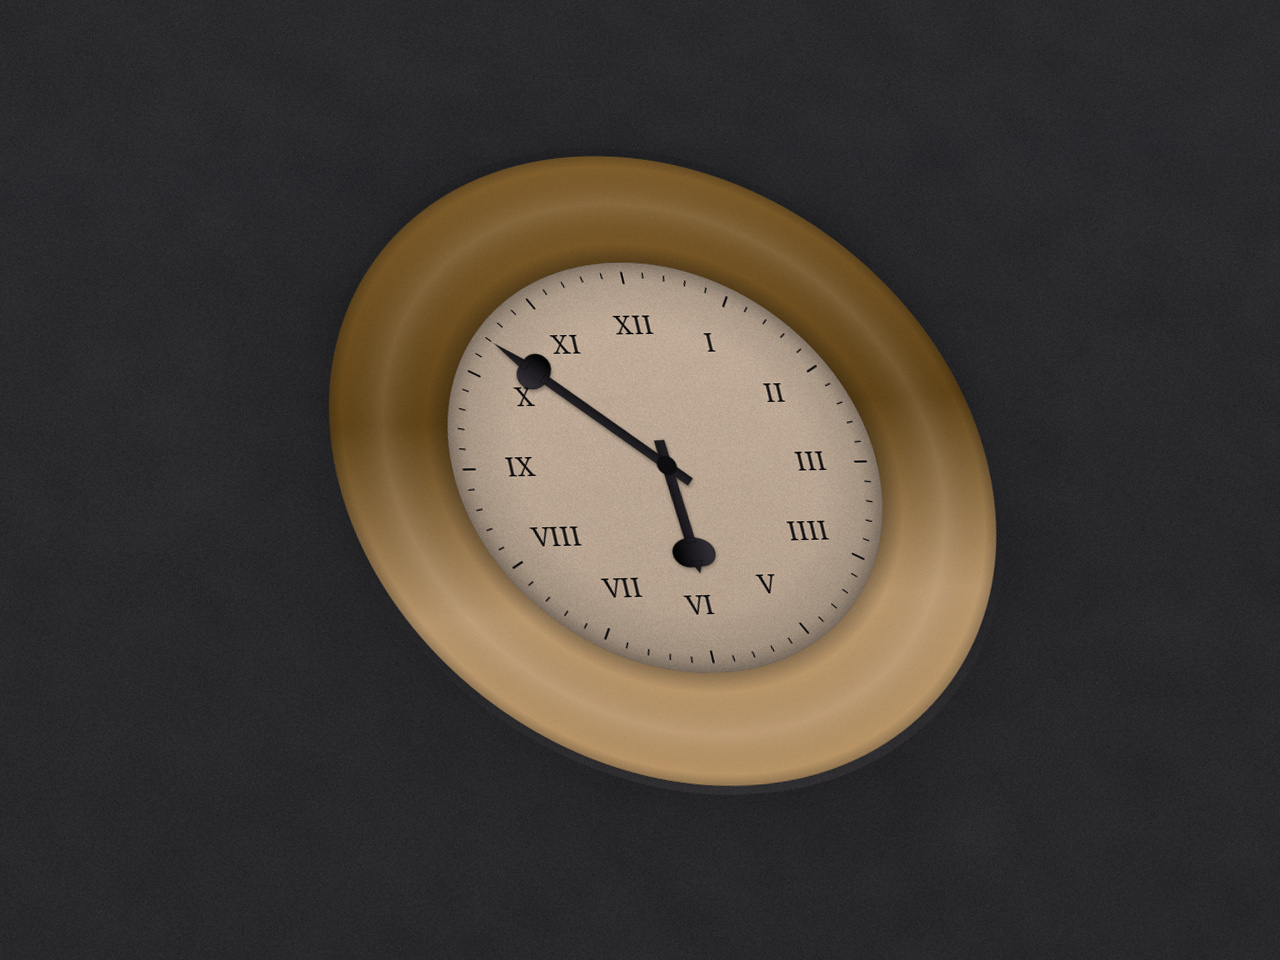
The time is 5h52
